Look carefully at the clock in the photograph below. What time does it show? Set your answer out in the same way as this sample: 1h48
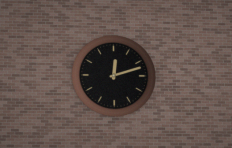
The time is 12h12
